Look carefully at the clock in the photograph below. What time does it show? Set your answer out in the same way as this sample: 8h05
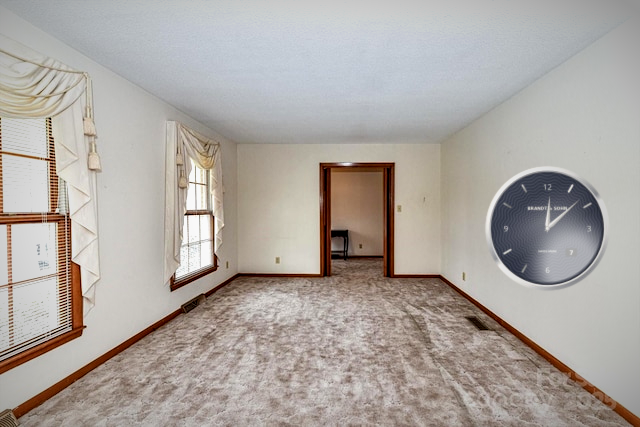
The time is 12h08
